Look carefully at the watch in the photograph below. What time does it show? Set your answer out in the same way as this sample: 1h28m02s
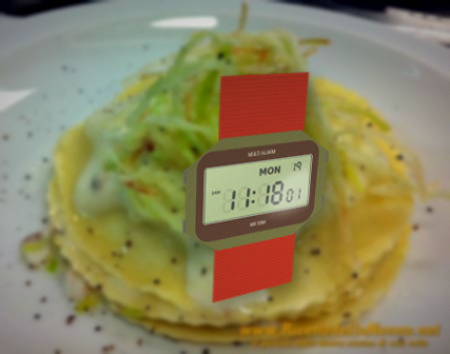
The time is 11h18m01s
